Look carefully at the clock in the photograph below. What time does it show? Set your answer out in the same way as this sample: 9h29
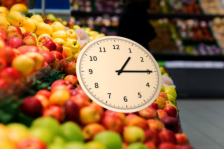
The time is 1h15
